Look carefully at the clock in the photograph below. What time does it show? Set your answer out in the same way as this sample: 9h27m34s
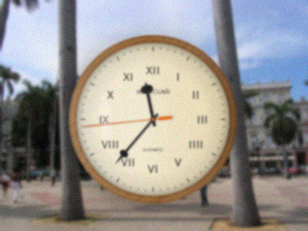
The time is 11h36m44s
